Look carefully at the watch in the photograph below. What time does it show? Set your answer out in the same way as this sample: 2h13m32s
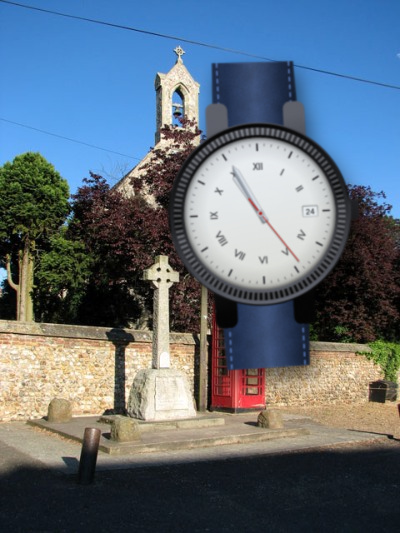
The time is 10h55m24s
